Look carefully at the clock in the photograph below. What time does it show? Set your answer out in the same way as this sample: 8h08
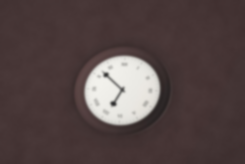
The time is 6h52
